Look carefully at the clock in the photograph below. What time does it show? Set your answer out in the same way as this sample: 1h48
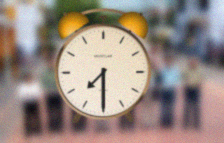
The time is 7h30
